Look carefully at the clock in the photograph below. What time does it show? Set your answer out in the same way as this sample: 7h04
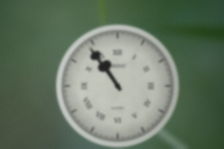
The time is 10h54
